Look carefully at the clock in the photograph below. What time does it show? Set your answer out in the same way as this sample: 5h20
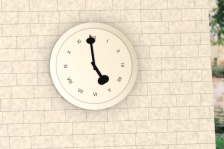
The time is 4h59
